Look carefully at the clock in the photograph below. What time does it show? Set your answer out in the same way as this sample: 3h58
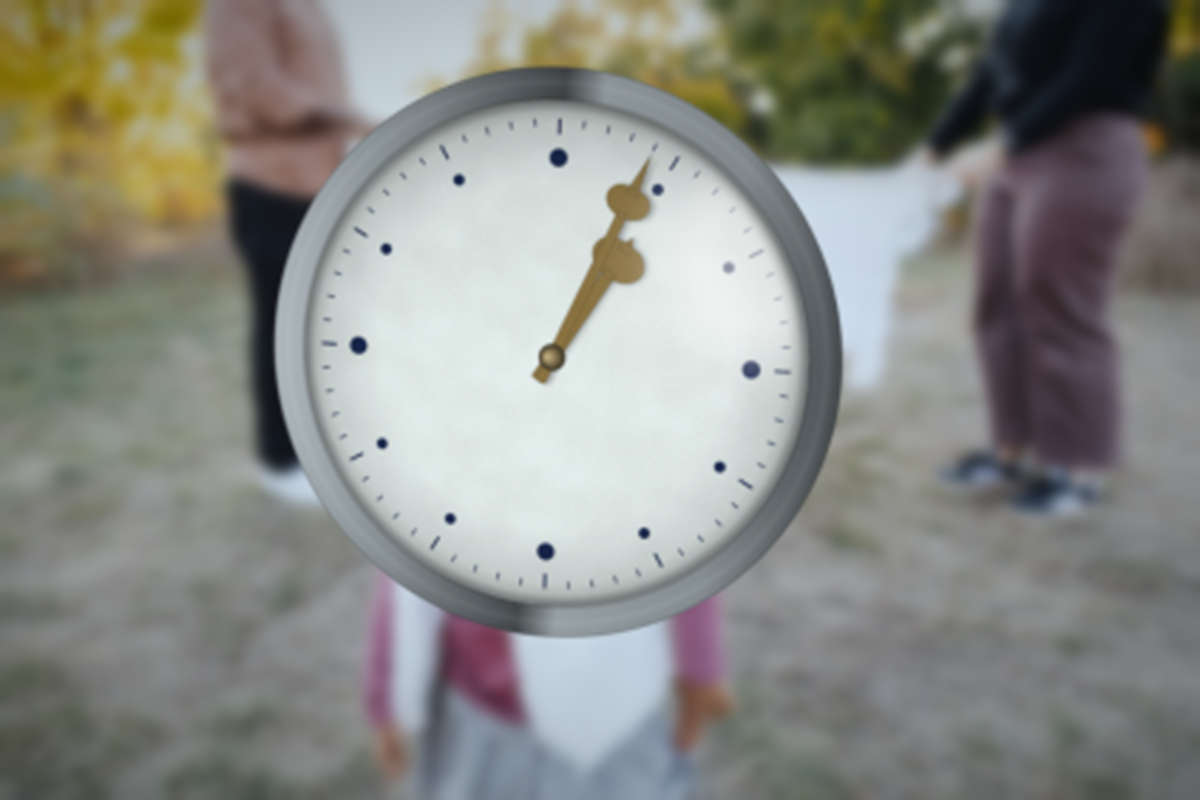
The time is 1h04
